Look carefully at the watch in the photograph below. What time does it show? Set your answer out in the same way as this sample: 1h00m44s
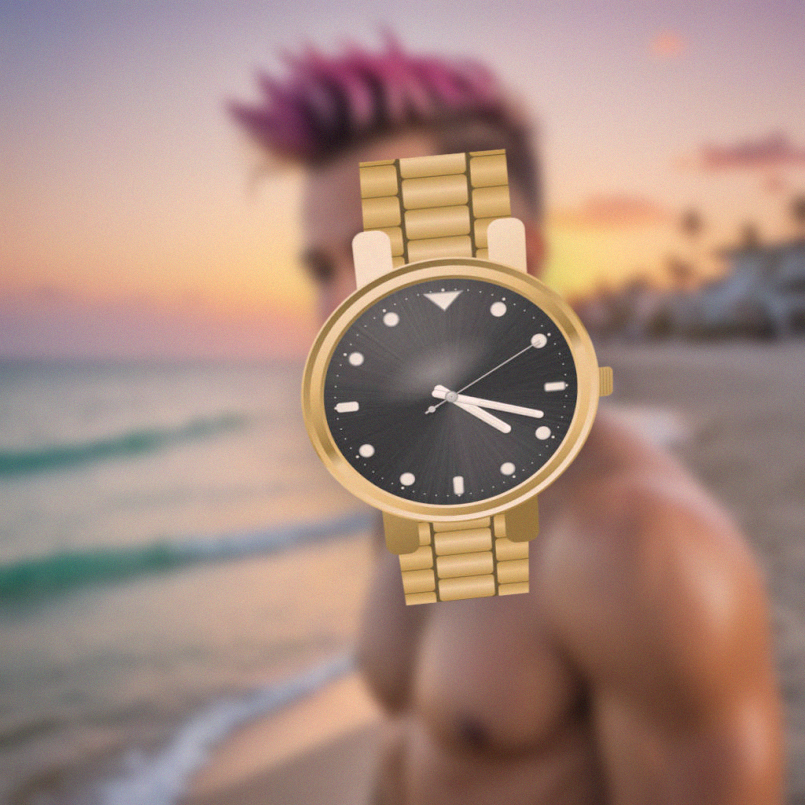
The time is 4h18m10s
